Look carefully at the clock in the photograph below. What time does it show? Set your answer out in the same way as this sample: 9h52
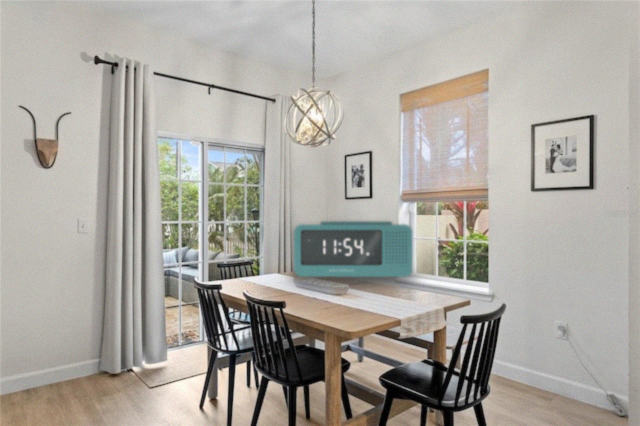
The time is 11h54
